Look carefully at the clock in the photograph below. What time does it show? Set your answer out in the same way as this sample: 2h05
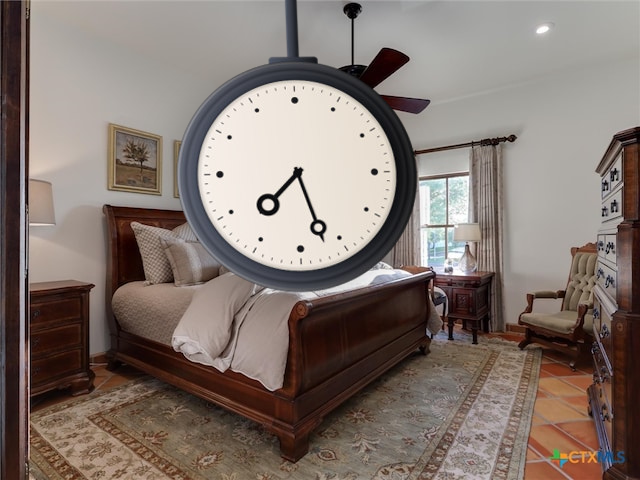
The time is 7h27
